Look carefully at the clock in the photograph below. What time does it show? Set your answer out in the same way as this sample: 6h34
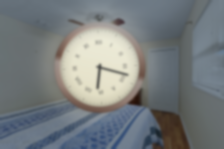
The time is 6h18
